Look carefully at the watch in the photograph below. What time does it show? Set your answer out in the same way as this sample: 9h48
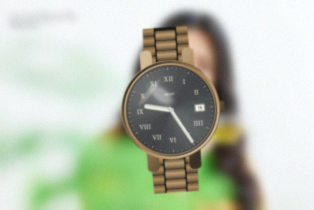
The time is 9h25
